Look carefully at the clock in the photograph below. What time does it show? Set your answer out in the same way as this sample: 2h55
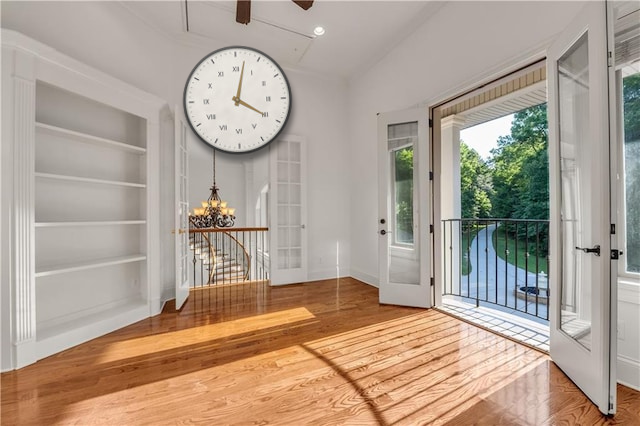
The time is 4h02
